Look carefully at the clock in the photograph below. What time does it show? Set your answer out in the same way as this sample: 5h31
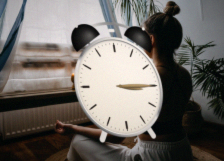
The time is 3h15
